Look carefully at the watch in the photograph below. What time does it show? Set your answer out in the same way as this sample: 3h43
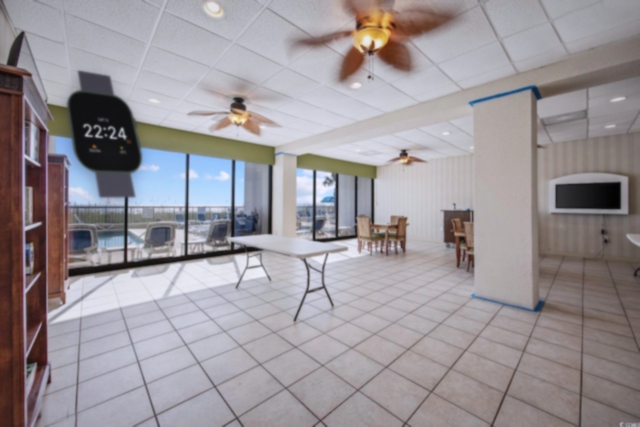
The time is 22h24
